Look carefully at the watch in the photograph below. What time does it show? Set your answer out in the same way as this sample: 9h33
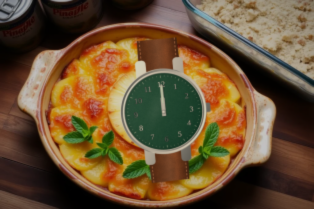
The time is 12h00
